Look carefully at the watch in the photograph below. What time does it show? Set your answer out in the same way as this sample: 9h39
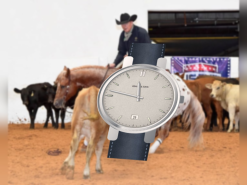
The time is 11h47
